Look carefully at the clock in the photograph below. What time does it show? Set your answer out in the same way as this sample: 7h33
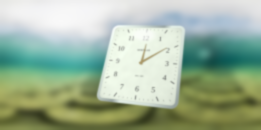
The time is 12h09
